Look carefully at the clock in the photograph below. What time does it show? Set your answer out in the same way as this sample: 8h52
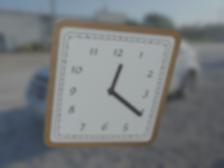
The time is 12h21
